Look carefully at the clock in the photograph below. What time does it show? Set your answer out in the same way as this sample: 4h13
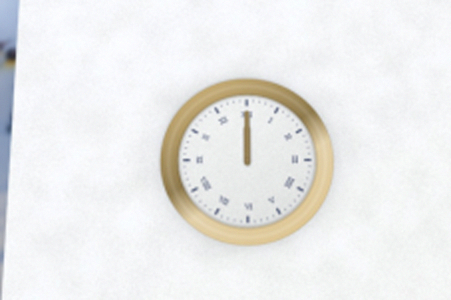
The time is 12h00
